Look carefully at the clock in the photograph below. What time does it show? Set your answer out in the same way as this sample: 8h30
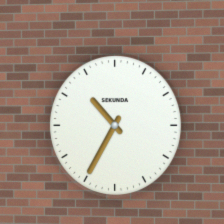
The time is 10h35
